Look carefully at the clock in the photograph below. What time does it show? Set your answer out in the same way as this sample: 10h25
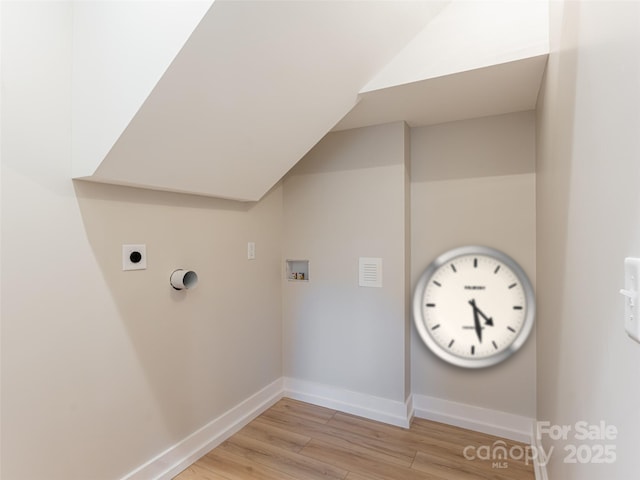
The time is 4h28
